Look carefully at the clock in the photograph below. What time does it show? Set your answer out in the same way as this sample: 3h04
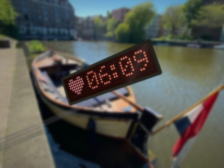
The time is 6h09
